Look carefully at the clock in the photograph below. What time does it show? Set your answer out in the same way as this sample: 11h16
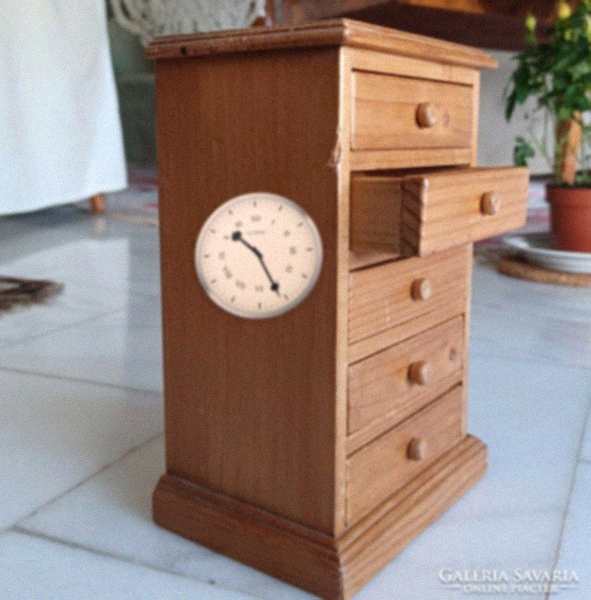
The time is 10h26
